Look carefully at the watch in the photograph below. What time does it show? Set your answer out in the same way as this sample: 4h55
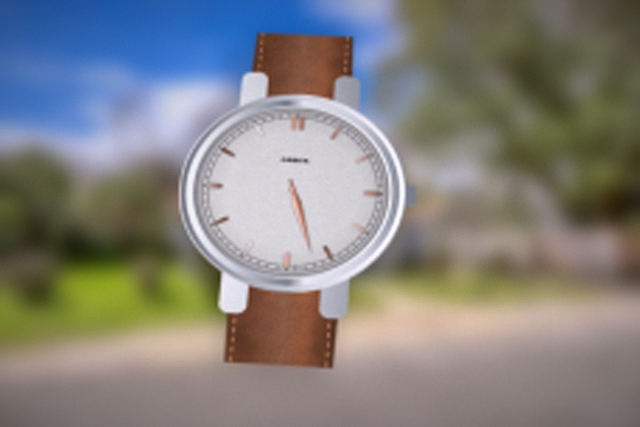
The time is 5h27
